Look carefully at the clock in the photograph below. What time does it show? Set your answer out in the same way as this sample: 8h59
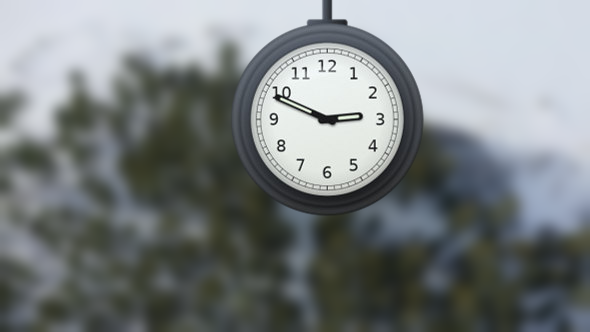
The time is 2h49
